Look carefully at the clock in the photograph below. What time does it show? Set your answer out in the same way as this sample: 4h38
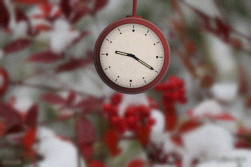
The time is 9h20
